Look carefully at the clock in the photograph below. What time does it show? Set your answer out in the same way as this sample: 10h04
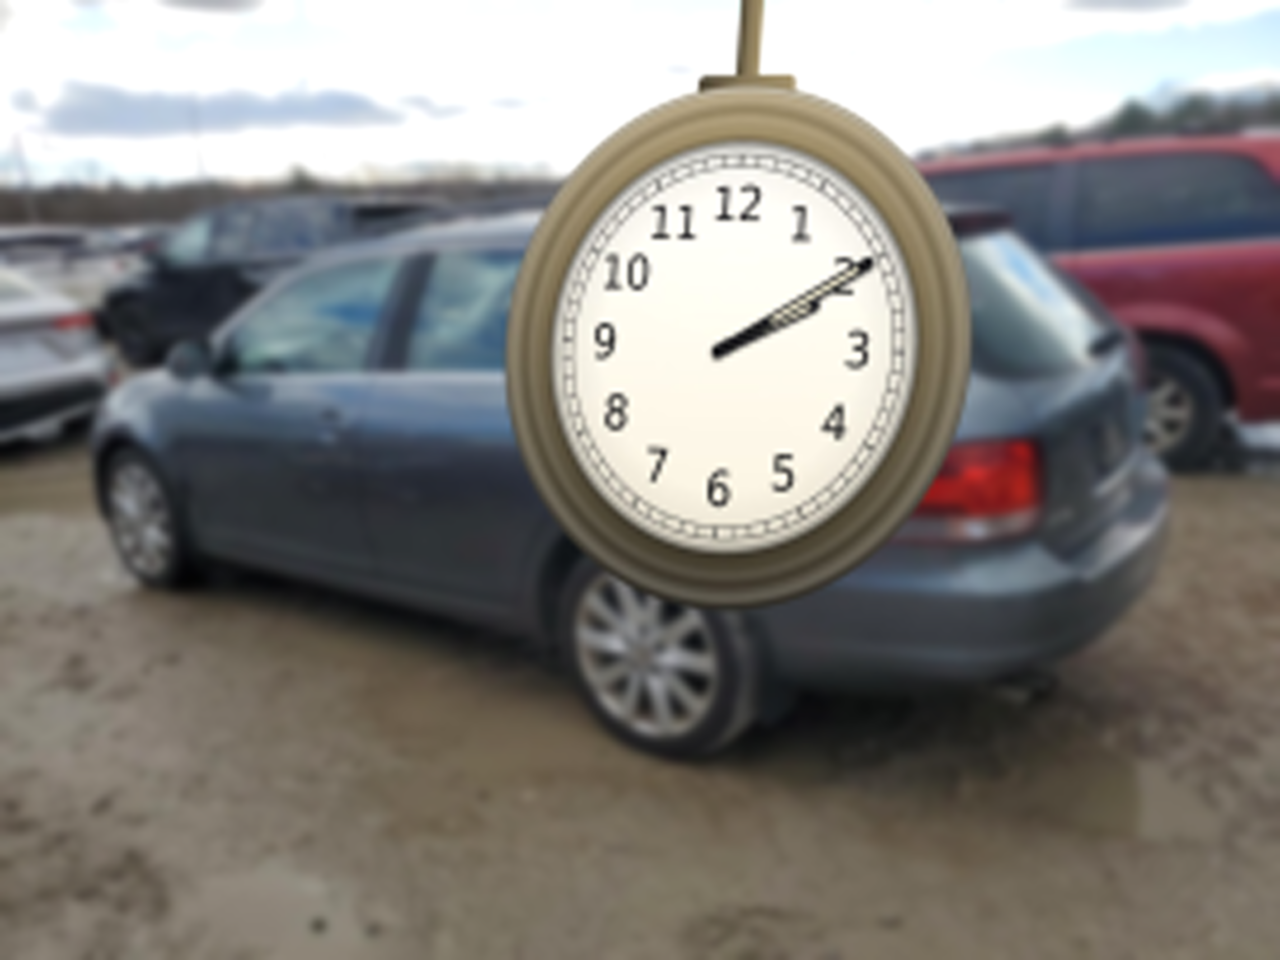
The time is 2h10
